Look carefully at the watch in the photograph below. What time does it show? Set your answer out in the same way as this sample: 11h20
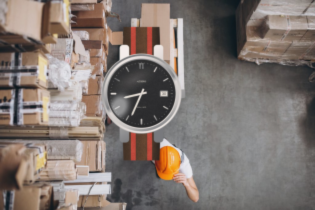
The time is 8h34
